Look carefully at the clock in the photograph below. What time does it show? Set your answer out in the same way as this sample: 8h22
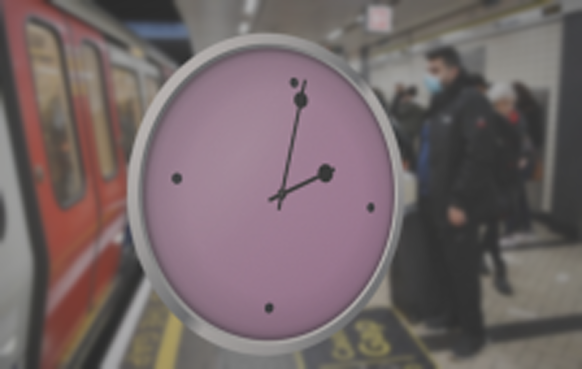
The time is 2h01
